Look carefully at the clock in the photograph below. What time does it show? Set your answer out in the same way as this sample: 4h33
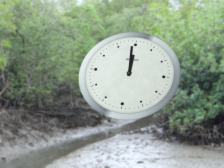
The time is 11h59
